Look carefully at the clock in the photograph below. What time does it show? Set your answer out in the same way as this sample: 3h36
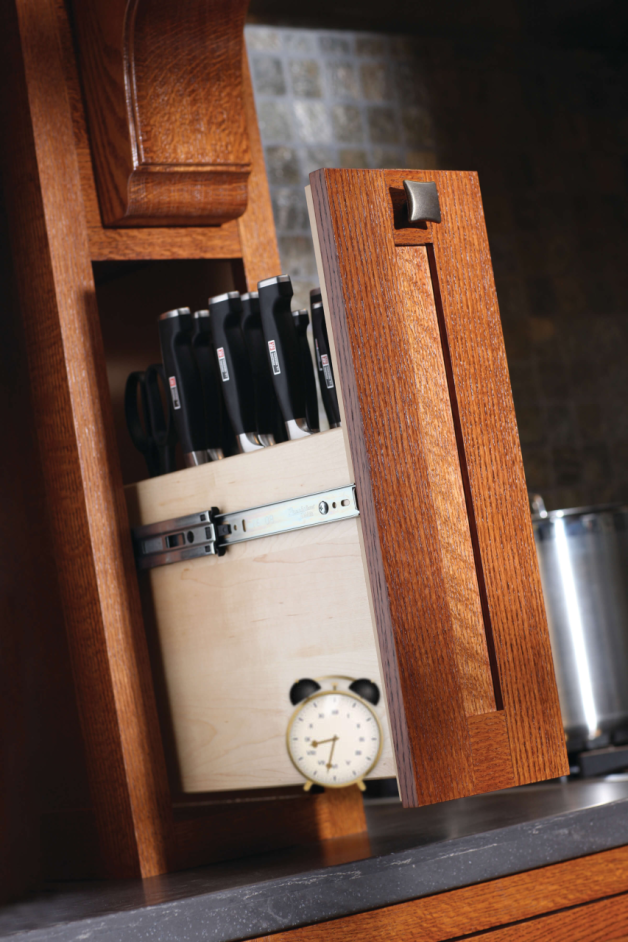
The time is 8h32
